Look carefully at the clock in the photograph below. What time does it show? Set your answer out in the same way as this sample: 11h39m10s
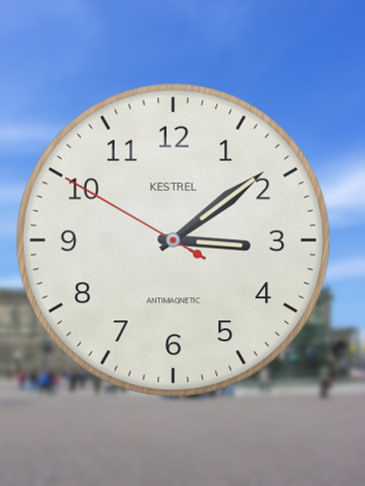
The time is 3h08m50s
